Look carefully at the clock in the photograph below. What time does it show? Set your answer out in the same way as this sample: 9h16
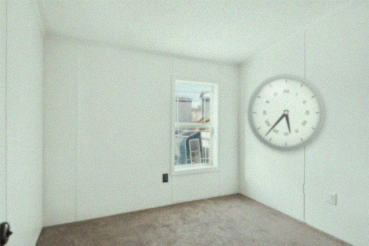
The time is 5h37
